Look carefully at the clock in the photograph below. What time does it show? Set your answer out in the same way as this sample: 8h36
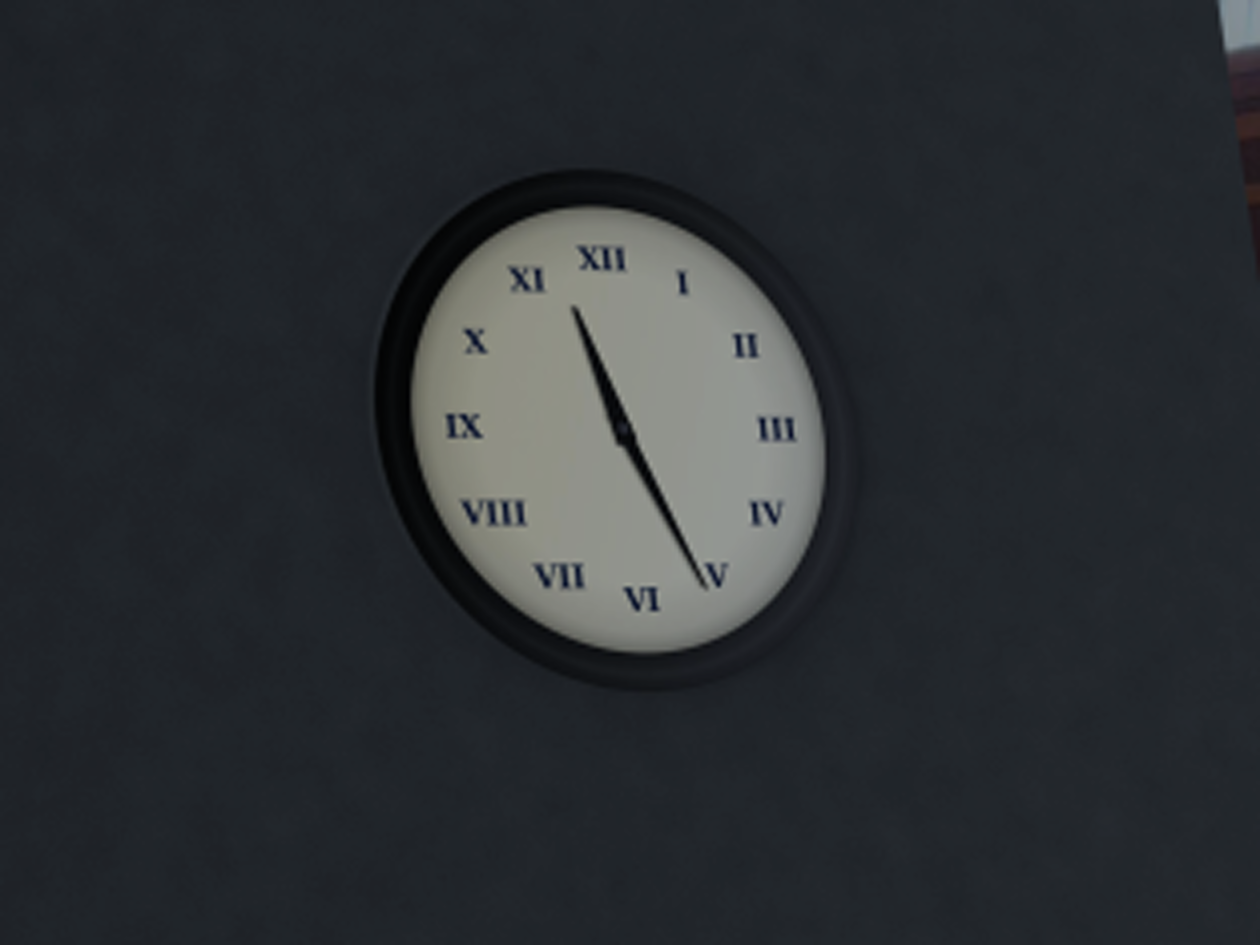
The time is 11h26
